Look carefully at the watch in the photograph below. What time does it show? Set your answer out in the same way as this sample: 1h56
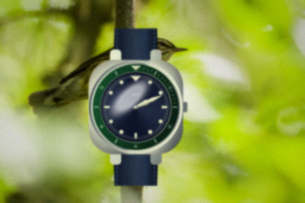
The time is 2h11
